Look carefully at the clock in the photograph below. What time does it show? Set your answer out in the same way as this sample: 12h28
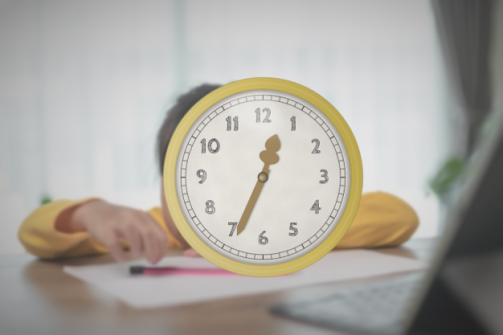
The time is 12h34
